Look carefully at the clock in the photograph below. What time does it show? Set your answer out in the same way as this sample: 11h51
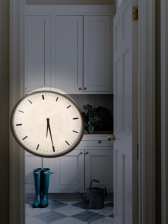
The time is 6h30
